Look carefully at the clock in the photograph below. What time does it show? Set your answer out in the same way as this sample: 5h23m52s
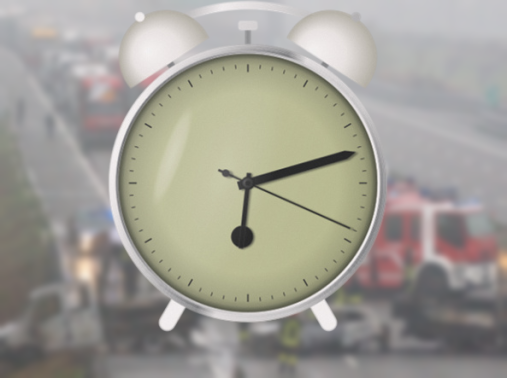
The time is 6h12m19s
